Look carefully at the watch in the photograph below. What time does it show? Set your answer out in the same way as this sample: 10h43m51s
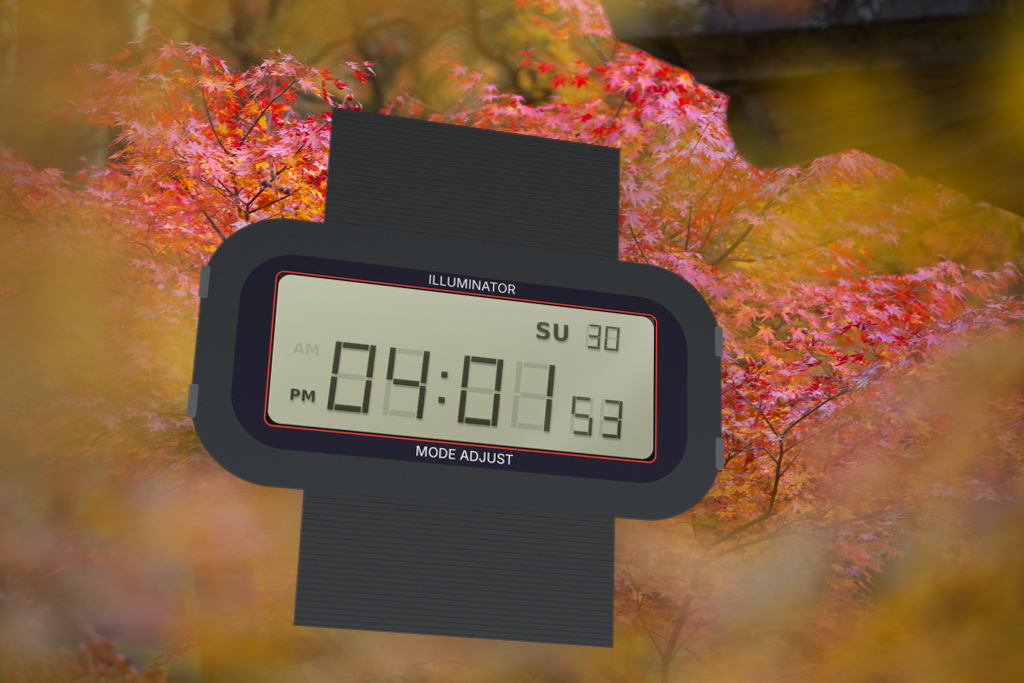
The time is 4h01m53s
